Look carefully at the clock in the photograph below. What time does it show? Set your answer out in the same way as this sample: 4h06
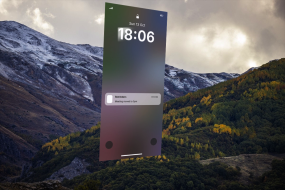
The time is 18h06
